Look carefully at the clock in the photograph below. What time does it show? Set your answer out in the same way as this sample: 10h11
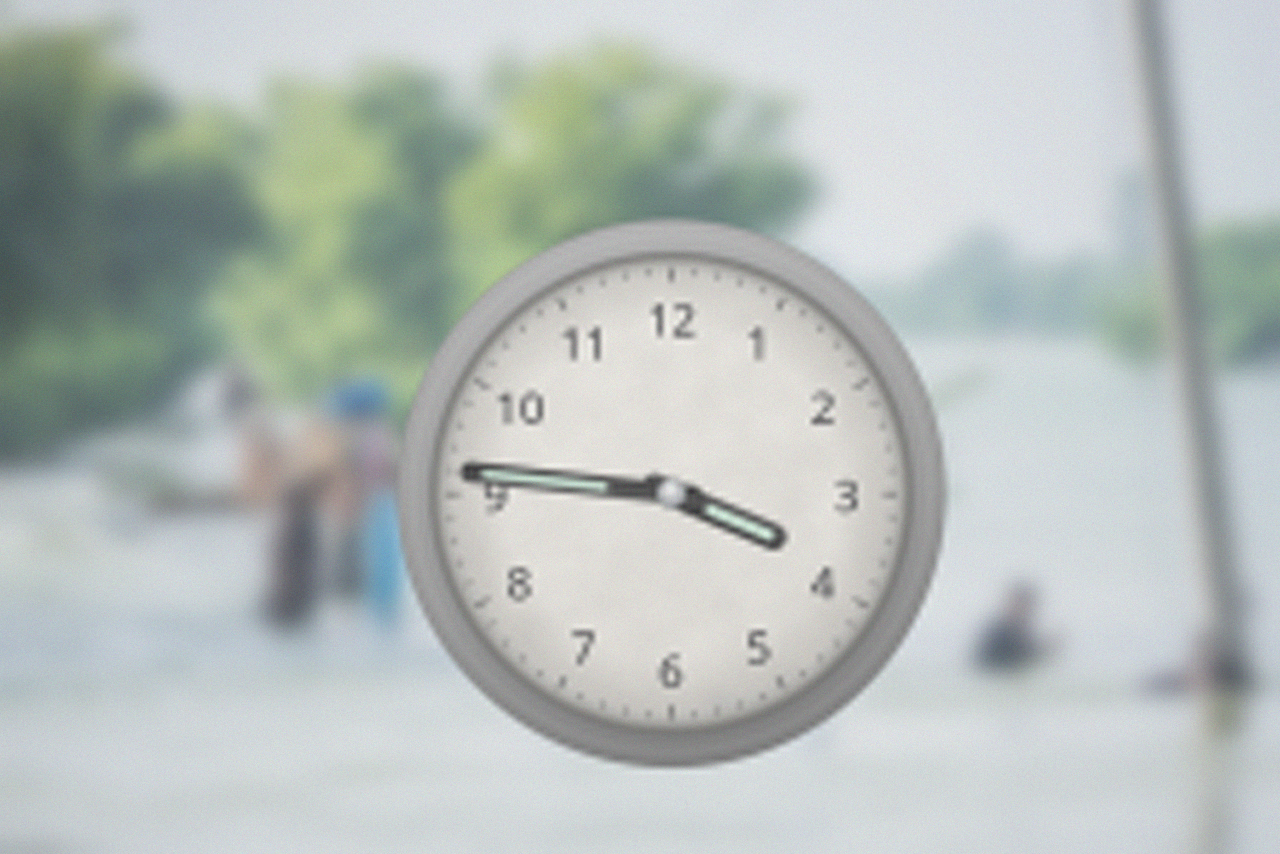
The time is 3h46
